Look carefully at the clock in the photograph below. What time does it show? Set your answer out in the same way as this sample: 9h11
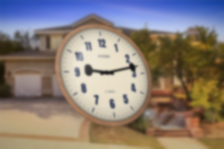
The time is 9h13
